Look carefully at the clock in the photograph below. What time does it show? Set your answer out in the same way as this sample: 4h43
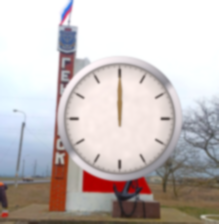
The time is 12h00
